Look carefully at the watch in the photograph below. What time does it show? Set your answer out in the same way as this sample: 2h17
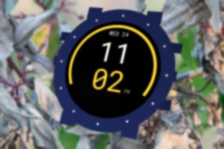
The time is 11h02
